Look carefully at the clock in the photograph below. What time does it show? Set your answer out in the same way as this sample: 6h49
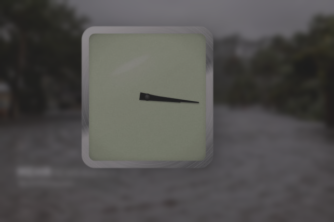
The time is 3h16
